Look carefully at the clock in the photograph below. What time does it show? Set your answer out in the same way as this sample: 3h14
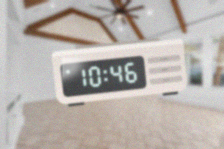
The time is 10h46
